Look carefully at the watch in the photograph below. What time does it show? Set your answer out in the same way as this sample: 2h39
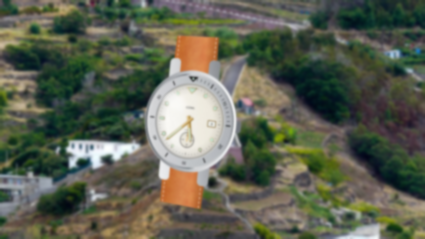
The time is 5h38
